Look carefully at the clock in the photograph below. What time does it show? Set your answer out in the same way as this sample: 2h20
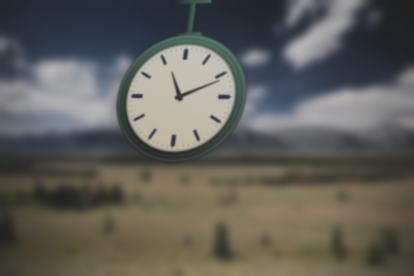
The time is 11h11
